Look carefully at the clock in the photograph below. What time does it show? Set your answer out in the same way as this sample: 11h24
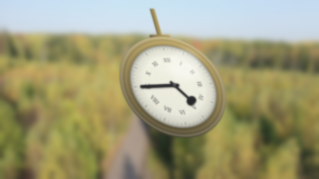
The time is 4h45
